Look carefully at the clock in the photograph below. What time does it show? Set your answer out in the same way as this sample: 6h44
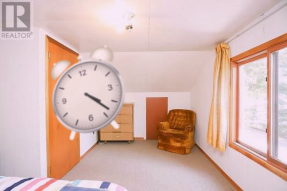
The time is 4h23
